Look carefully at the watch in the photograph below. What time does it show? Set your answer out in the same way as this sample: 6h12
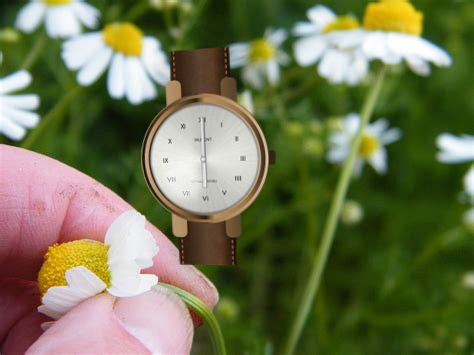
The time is 6h00
